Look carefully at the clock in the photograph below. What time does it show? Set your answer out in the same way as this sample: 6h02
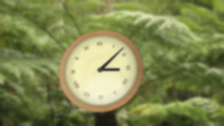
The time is 3h08
